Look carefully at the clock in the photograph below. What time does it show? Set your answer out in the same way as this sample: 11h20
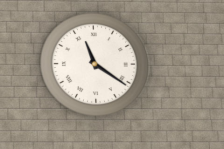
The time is 11h21
